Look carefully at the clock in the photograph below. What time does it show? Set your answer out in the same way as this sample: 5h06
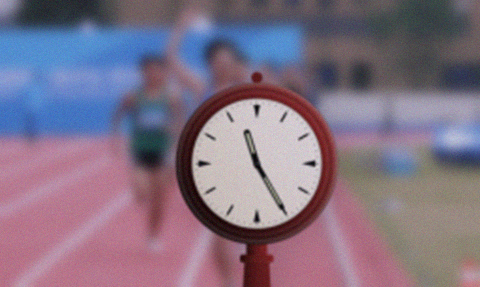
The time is 11h25
